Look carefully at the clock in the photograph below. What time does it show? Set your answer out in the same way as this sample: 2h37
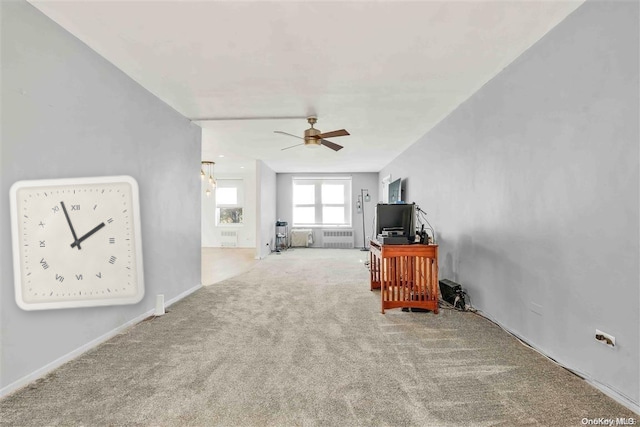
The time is 1h57
